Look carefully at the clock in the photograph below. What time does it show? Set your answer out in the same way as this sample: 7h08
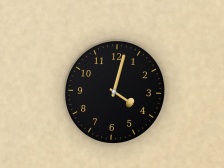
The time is 4h02
